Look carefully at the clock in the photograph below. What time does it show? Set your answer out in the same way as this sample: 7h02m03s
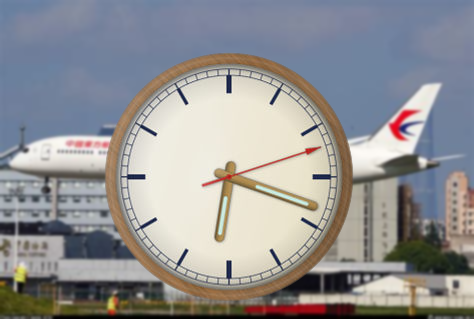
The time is 6h18m12s
